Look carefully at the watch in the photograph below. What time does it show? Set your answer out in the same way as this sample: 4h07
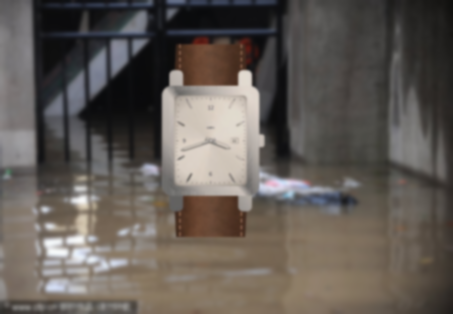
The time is 3h42
